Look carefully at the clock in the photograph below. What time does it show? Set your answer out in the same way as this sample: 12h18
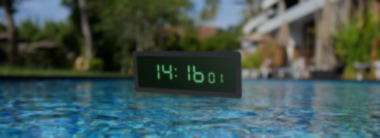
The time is 14h16
